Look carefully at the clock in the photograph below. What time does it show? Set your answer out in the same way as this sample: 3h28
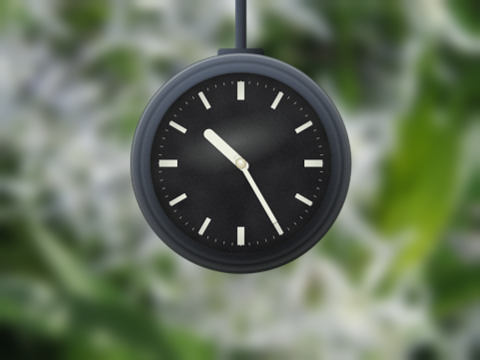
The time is 10h25
